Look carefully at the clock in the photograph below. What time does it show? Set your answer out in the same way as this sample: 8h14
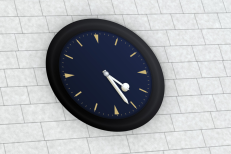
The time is 4h26
